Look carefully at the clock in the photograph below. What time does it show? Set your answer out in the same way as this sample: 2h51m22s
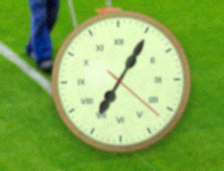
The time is 7h05m22s
